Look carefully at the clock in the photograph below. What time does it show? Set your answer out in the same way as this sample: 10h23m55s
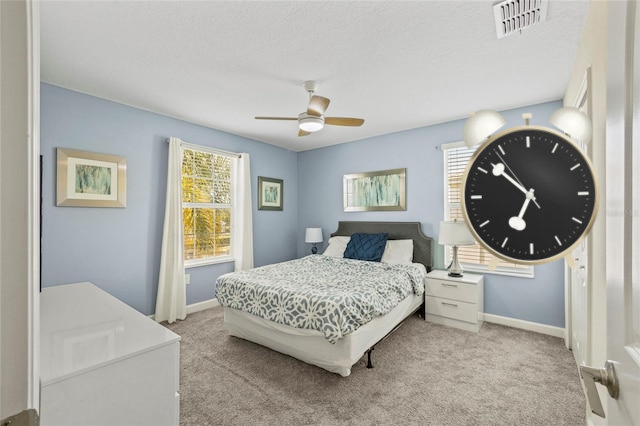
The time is 6h51m54s
